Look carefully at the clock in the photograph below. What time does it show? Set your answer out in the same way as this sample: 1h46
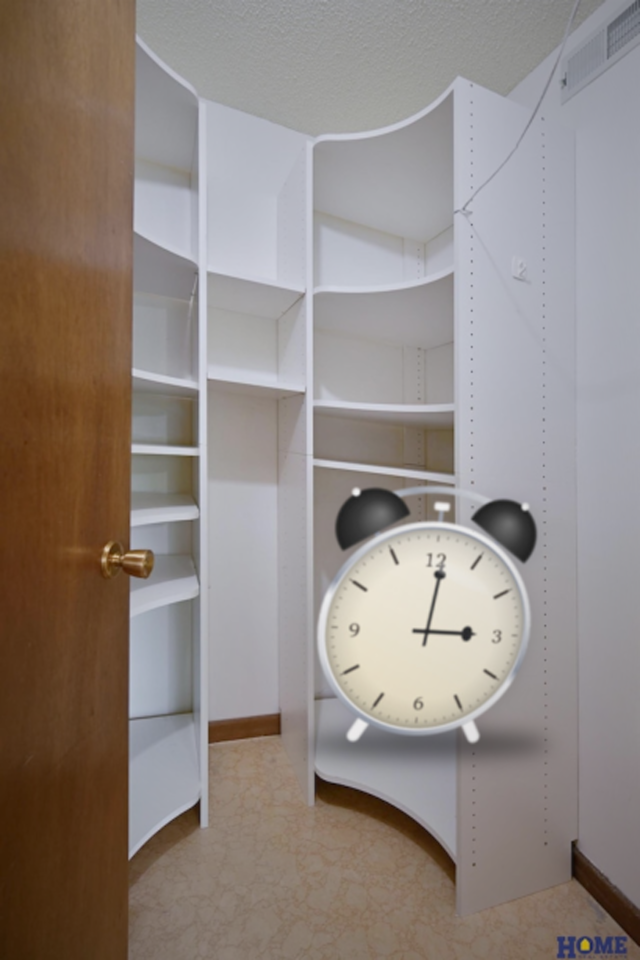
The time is 3h01
